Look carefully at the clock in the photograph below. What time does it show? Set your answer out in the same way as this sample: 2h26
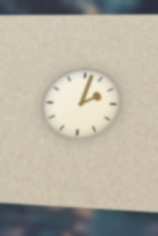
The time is 2h02
